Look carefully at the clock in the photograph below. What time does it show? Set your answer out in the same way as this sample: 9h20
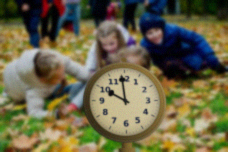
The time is 9h59
